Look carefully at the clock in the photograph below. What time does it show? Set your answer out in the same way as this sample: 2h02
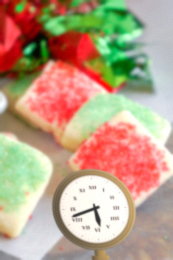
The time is 5h42
